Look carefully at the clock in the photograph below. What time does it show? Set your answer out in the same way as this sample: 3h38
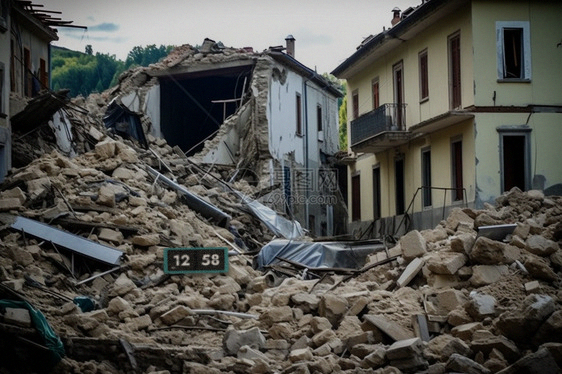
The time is 12h58
